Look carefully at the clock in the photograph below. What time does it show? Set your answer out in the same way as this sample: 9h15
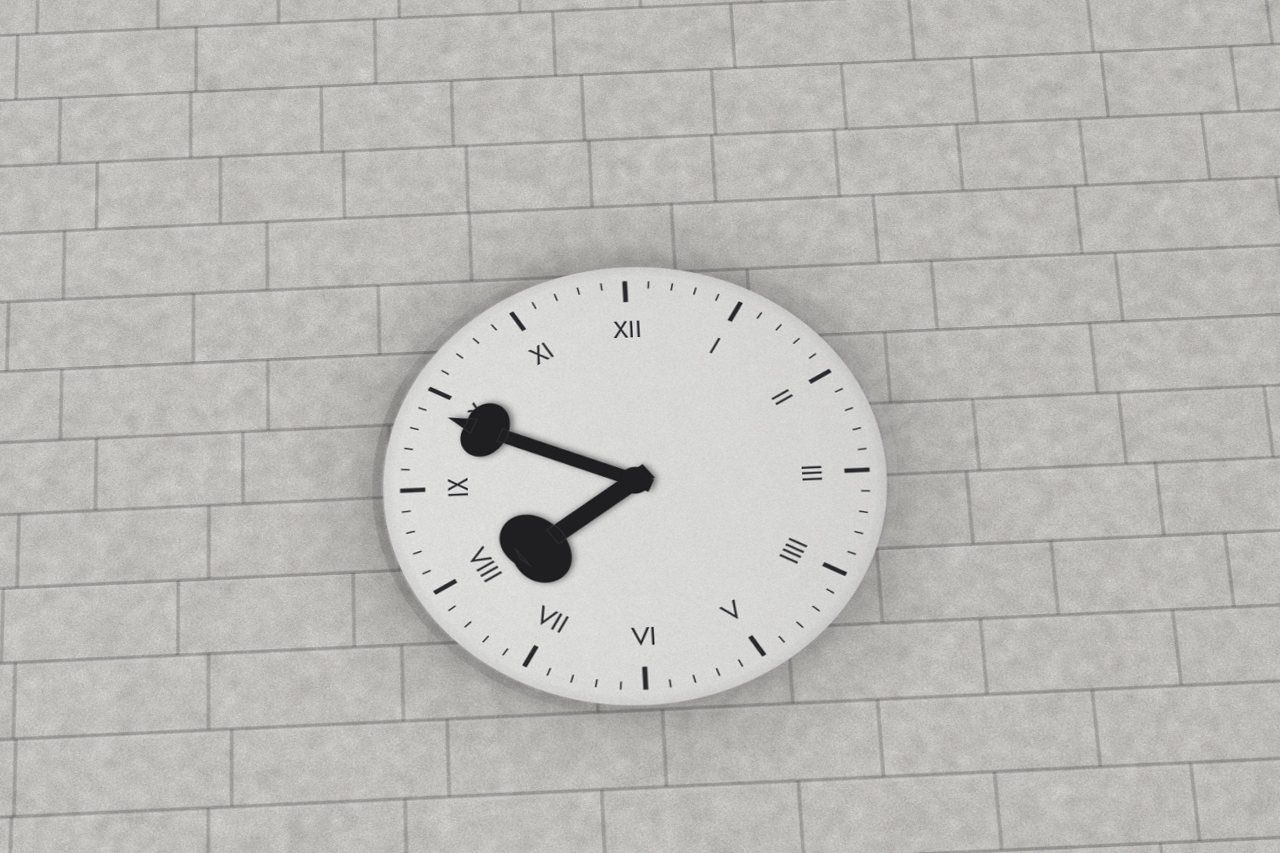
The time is 7h49
